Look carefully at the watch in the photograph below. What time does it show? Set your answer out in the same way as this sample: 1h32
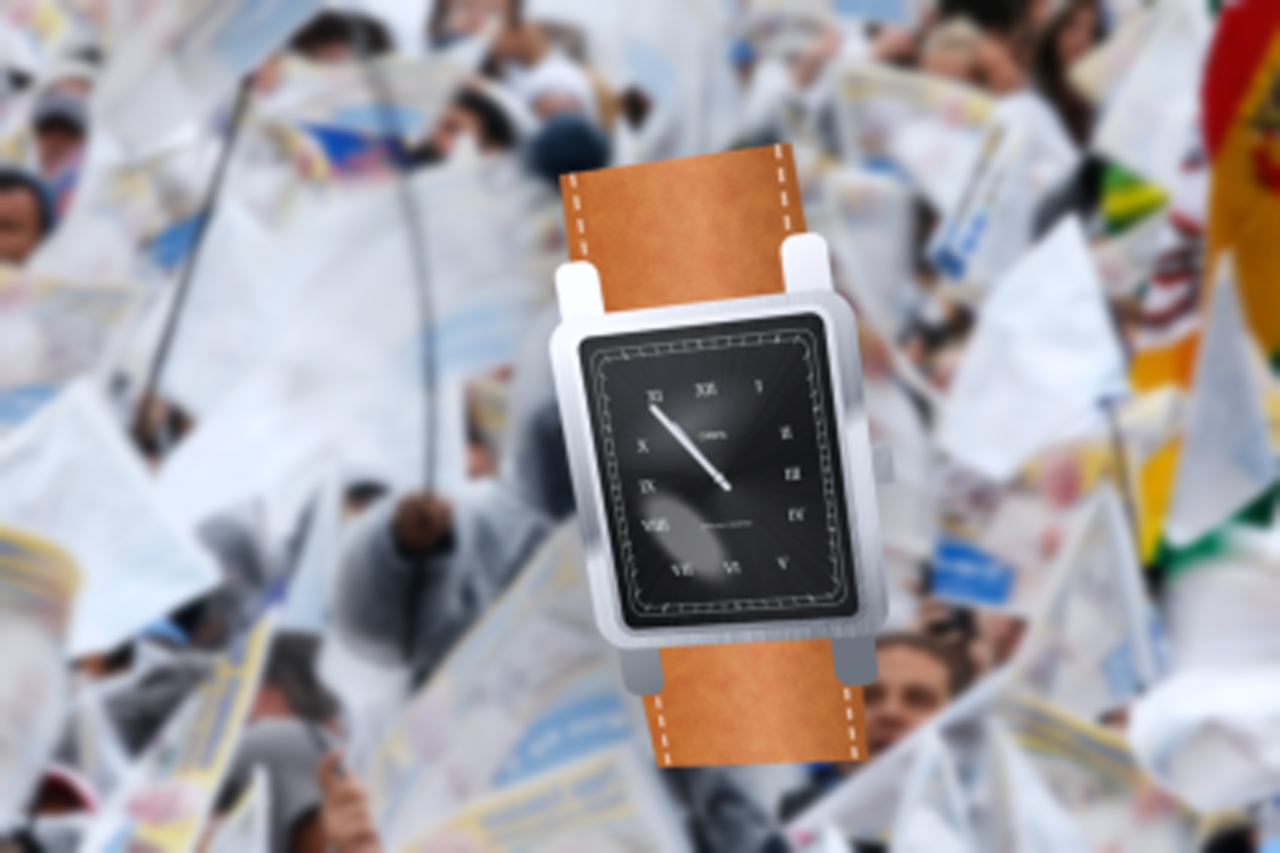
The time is 10h54
